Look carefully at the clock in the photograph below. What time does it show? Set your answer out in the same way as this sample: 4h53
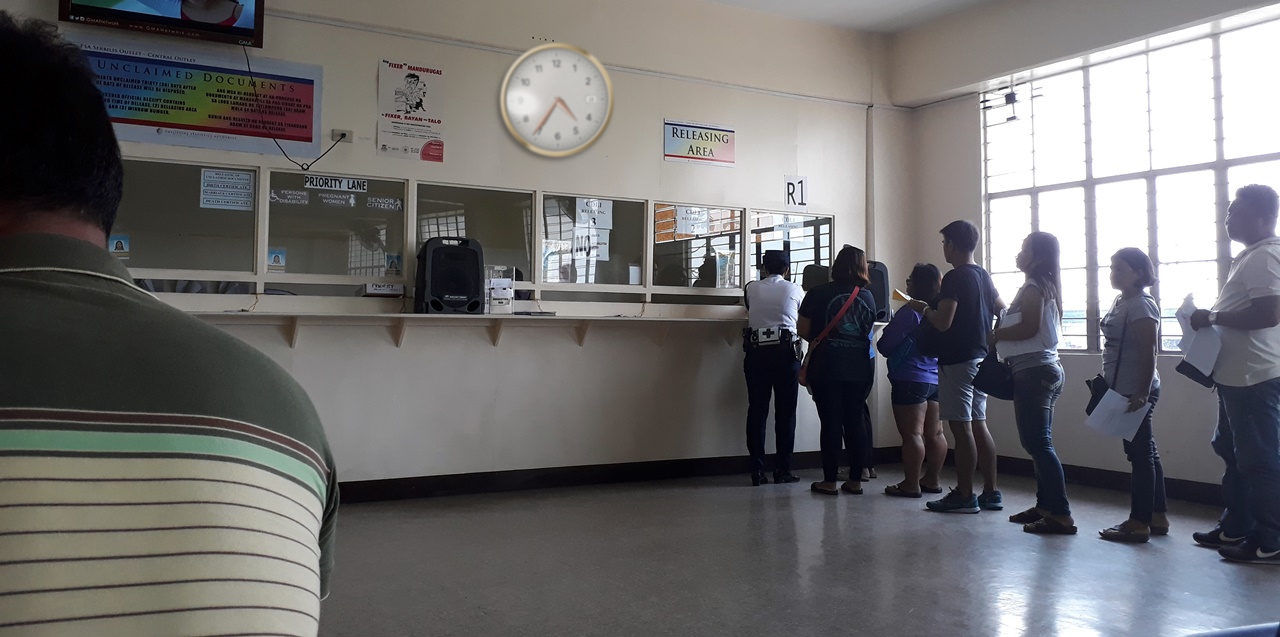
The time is 4h36
